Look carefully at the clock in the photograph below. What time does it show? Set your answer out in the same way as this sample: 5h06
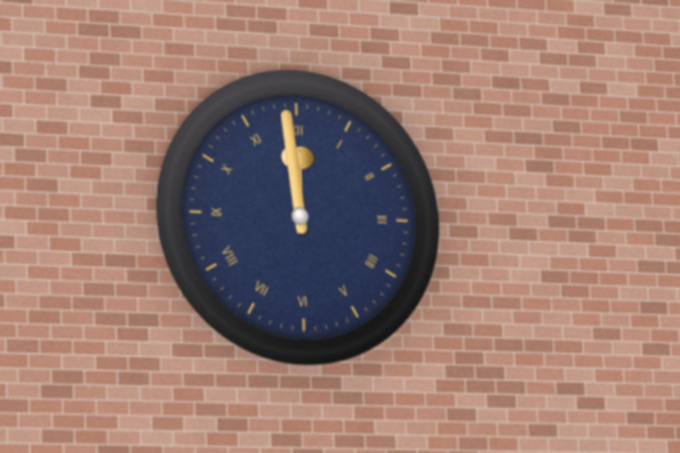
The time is 11h59
